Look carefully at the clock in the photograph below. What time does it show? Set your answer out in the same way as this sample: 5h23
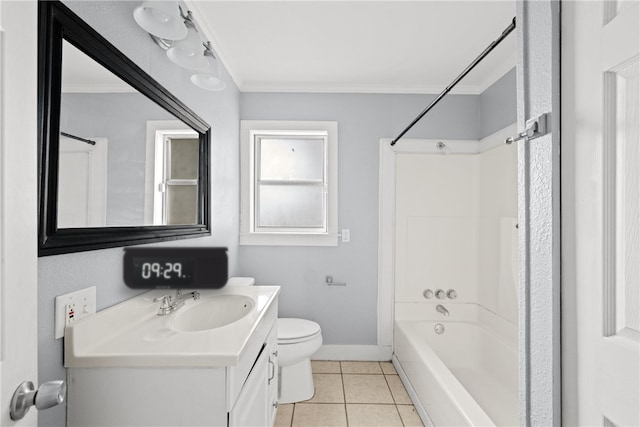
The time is 9h29
